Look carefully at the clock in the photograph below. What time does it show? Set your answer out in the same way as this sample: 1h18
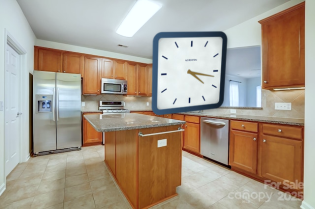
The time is 4h17
